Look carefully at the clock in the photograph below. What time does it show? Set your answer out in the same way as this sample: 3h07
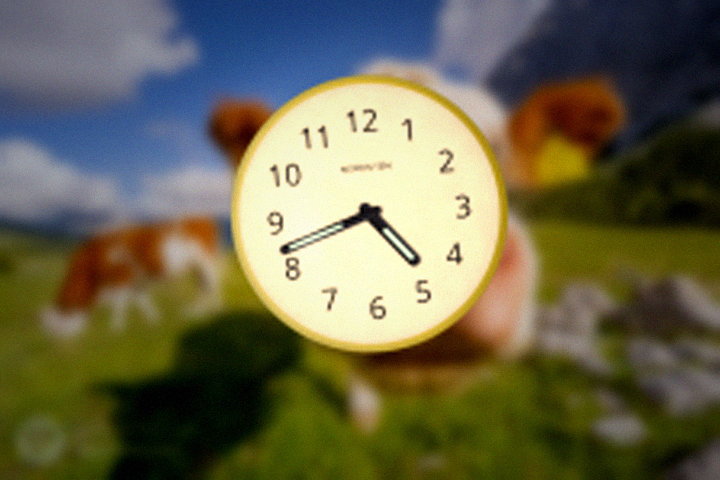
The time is 4h42
